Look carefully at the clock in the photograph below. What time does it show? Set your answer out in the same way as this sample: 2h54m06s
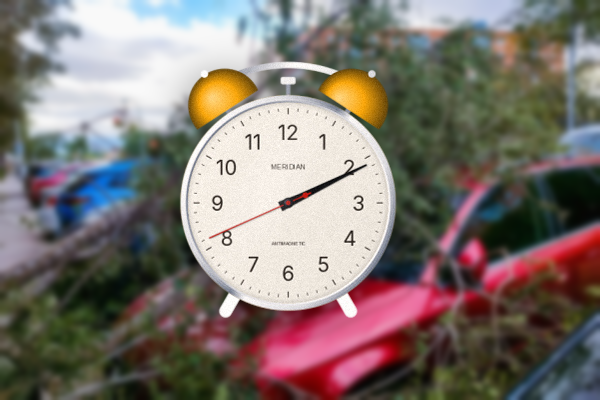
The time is 2h10m41s
